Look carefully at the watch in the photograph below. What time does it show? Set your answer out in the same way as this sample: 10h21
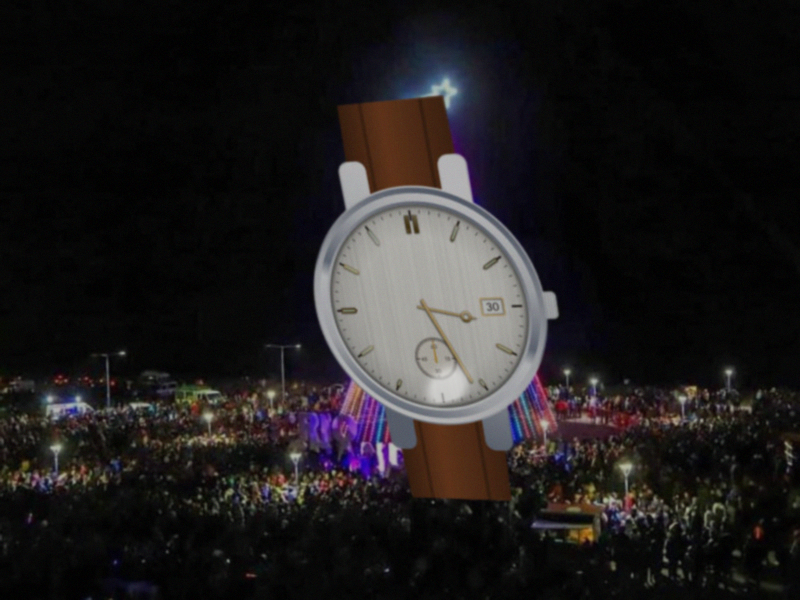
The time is 3h26
